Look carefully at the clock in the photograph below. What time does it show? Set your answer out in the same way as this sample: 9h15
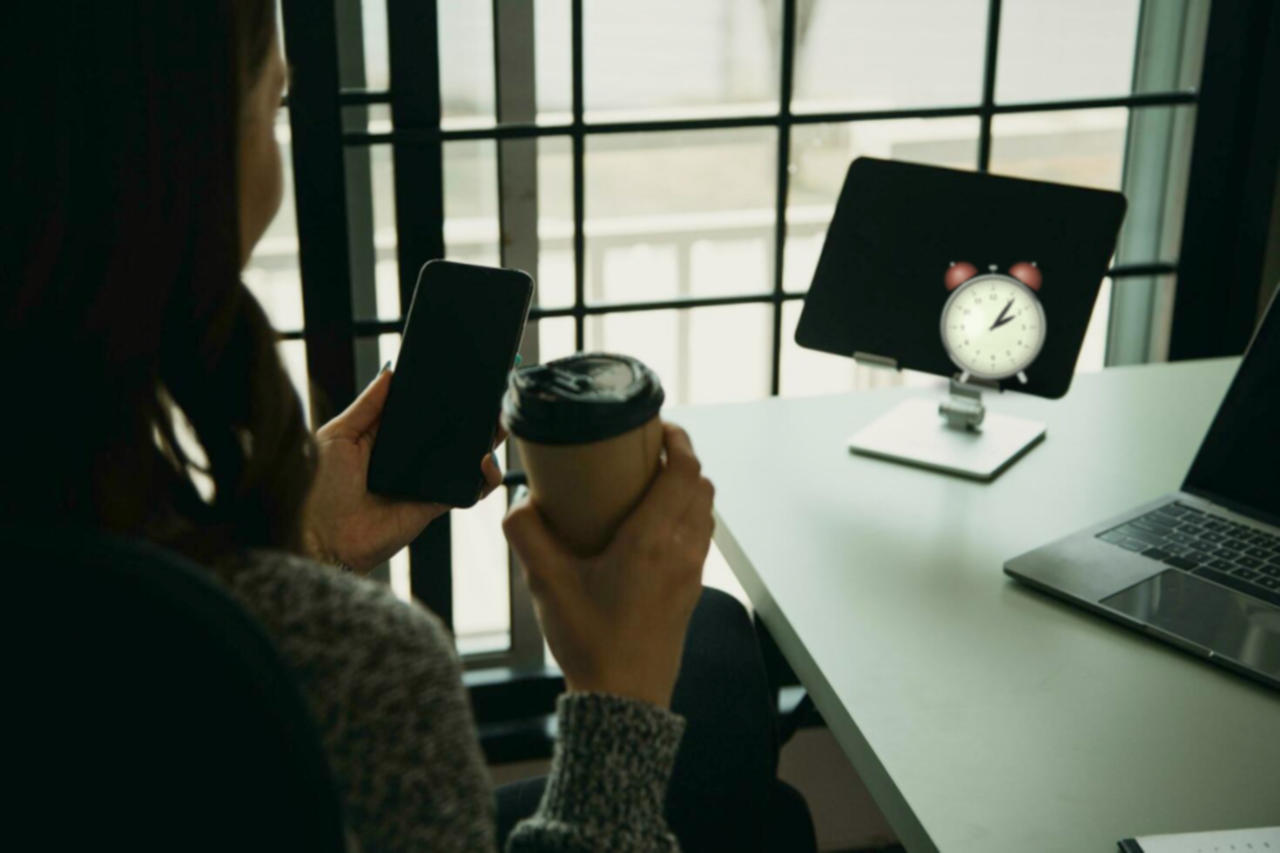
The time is 2h06
